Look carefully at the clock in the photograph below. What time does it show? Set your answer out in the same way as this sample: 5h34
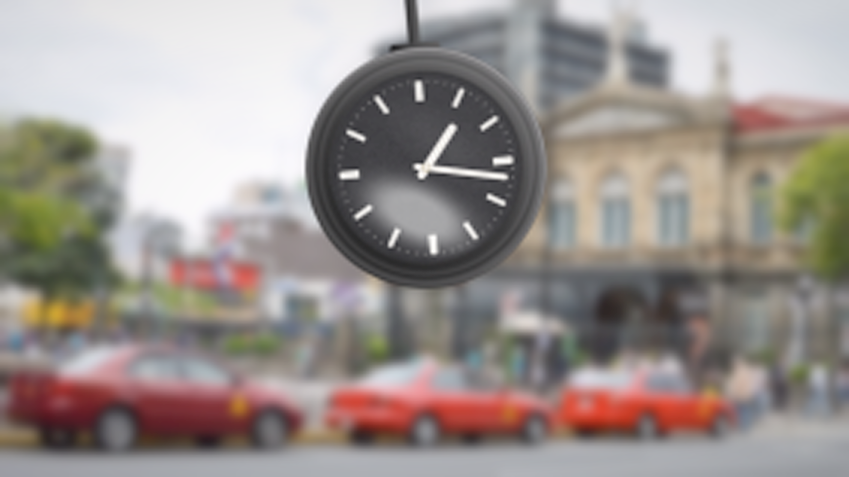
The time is 1h17
